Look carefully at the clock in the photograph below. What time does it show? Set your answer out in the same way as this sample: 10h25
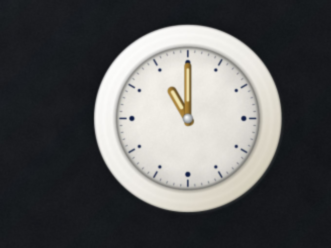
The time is 11h00
